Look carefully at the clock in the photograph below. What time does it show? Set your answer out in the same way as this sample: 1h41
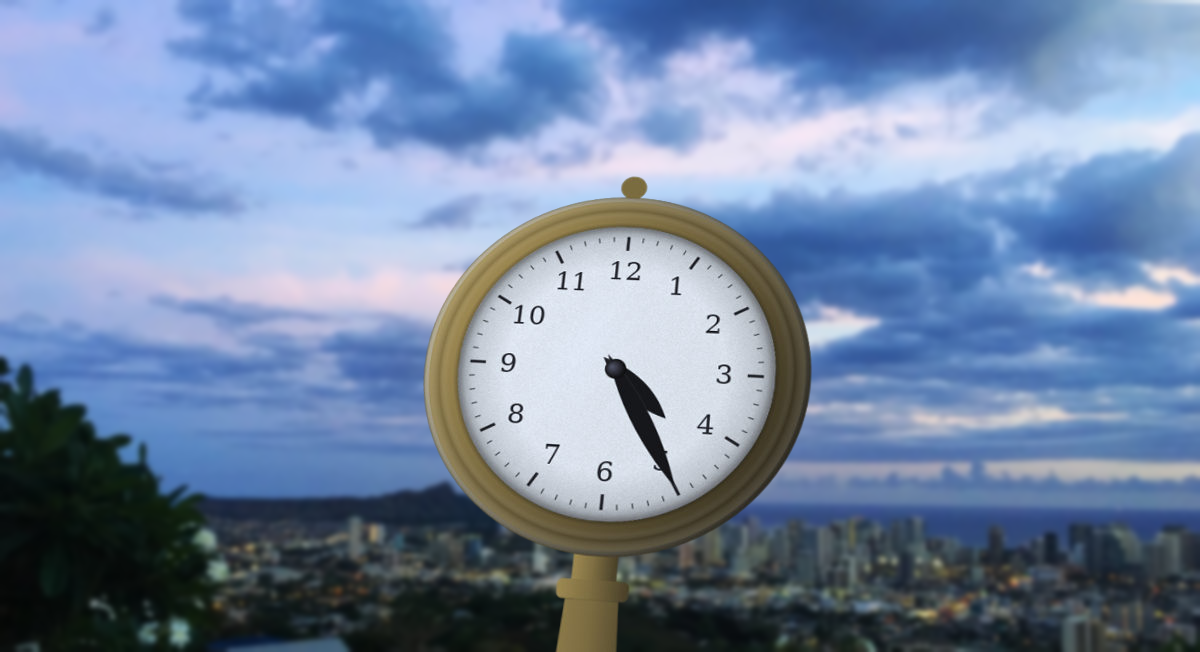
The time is 4h25
